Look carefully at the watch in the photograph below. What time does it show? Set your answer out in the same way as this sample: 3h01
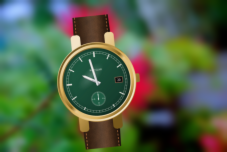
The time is 9h58
